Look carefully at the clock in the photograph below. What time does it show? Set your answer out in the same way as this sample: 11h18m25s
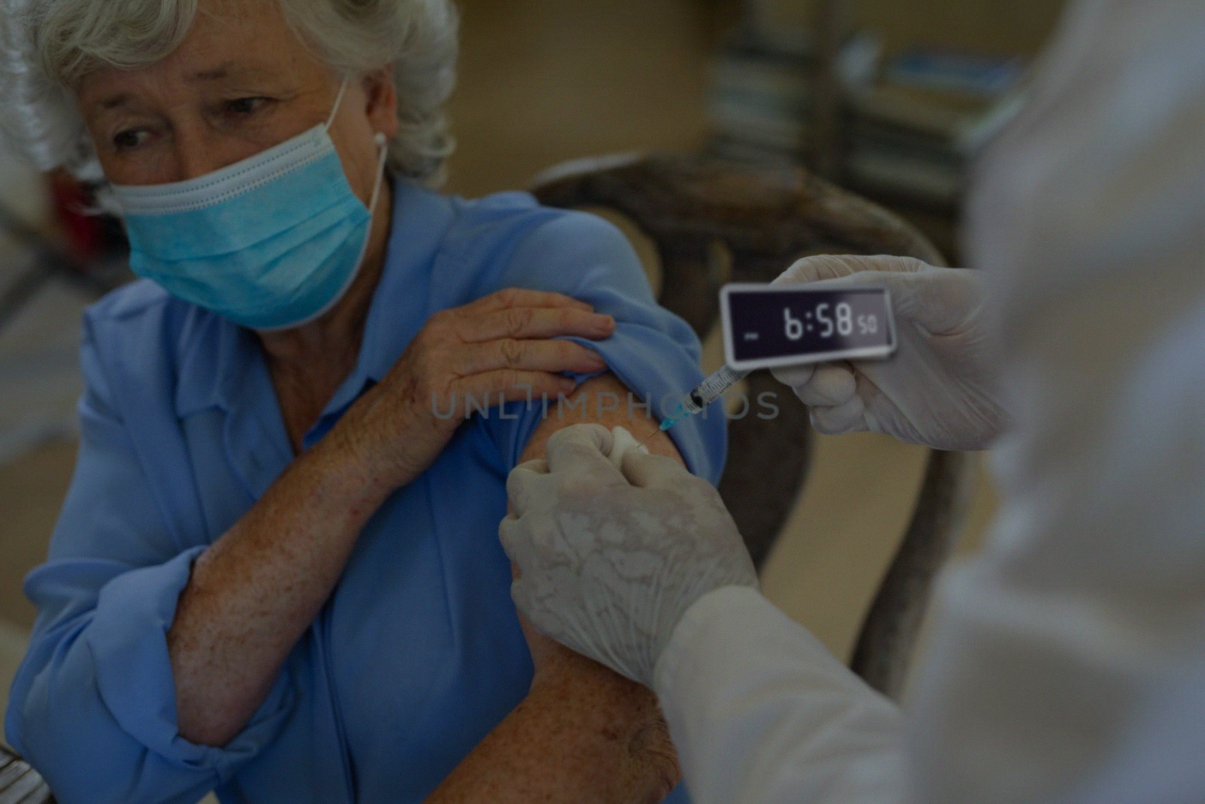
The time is 6h58m50s
